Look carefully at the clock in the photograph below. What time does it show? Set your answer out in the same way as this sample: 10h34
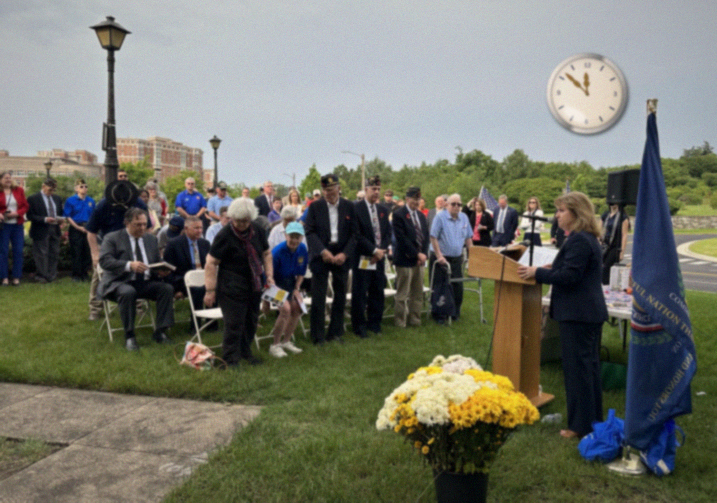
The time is 11h52
